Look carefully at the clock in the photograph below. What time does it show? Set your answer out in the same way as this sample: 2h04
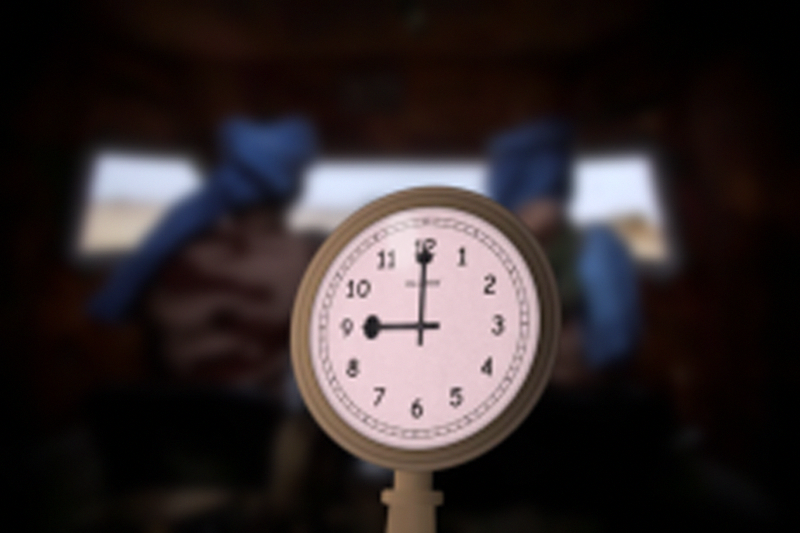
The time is 9h00
